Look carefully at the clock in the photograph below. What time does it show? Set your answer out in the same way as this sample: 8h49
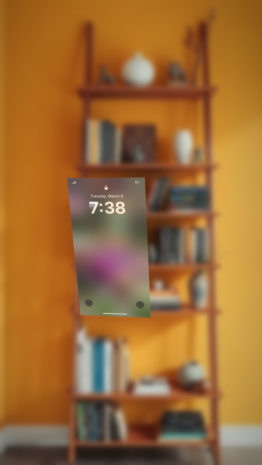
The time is 7h38
